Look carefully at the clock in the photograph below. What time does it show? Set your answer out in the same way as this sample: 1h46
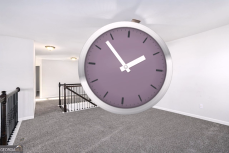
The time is 1h53
